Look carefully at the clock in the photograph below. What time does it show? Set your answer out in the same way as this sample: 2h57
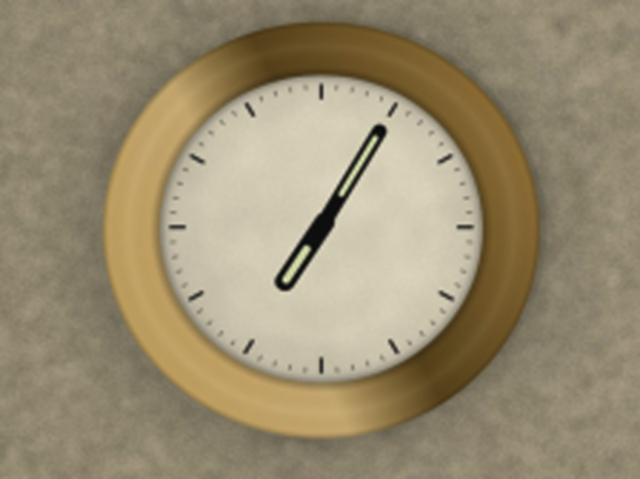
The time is 7h05
